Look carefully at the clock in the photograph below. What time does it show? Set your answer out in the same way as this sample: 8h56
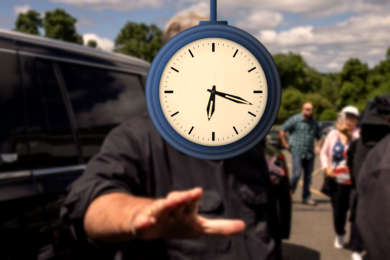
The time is 6h18
